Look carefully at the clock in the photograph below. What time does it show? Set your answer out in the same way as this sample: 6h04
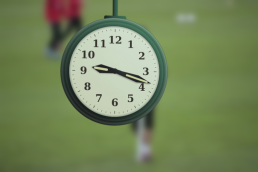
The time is 9h18
